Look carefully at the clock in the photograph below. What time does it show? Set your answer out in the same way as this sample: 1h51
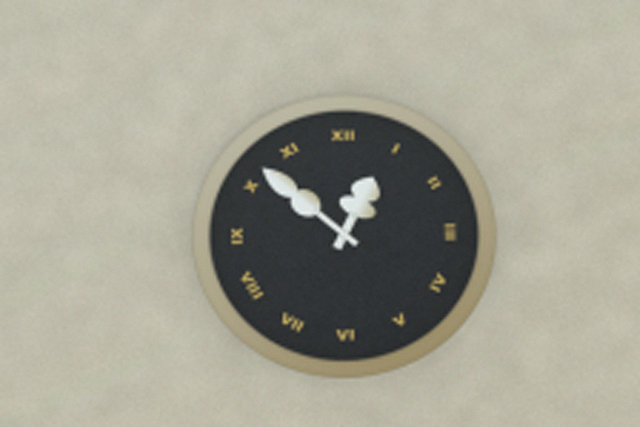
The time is 12h52
